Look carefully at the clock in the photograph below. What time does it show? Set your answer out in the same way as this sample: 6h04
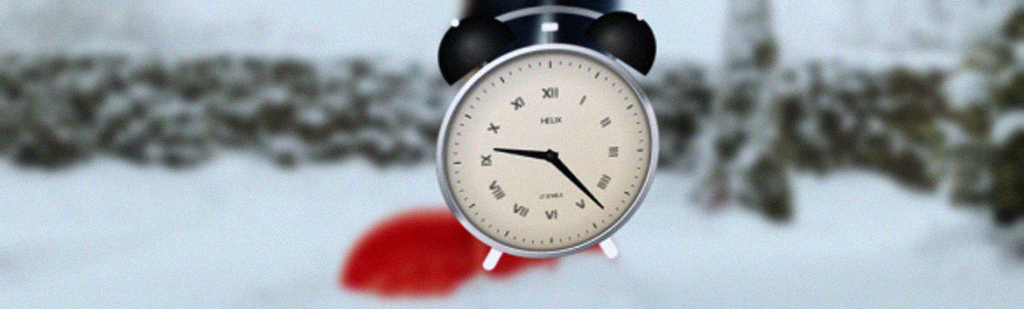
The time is 9h23
